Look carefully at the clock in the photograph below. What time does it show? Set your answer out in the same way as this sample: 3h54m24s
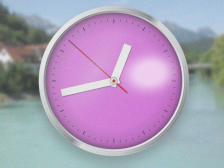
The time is 12h42m52s
